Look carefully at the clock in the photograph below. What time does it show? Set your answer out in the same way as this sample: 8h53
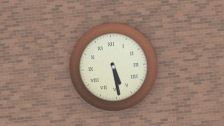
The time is 5h29
